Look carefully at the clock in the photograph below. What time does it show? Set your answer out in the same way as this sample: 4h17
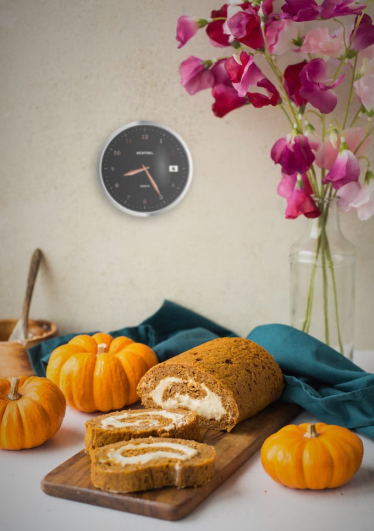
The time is 8h25
